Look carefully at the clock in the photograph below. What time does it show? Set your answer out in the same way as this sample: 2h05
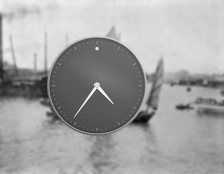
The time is 4h36
